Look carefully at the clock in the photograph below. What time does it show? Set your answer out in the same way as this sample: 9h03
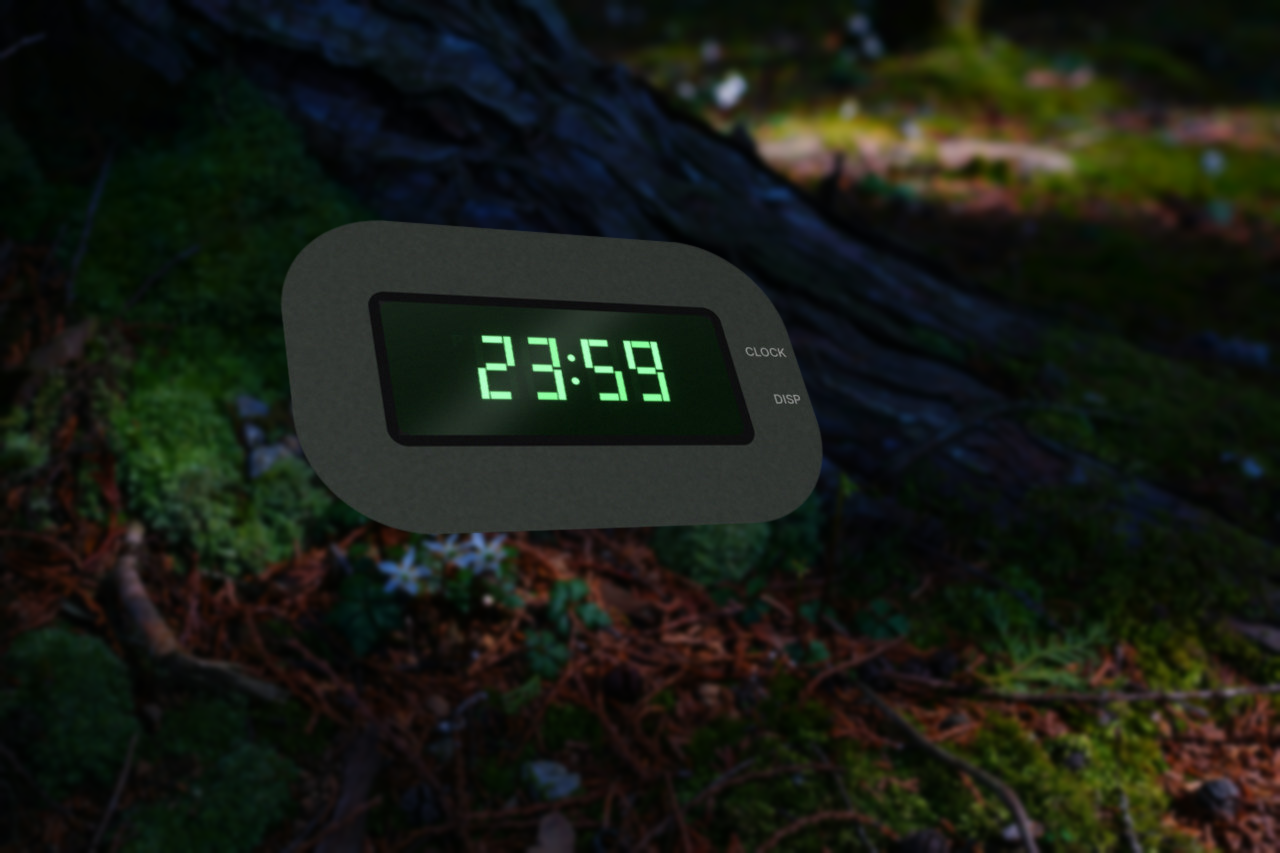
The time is 23h59
